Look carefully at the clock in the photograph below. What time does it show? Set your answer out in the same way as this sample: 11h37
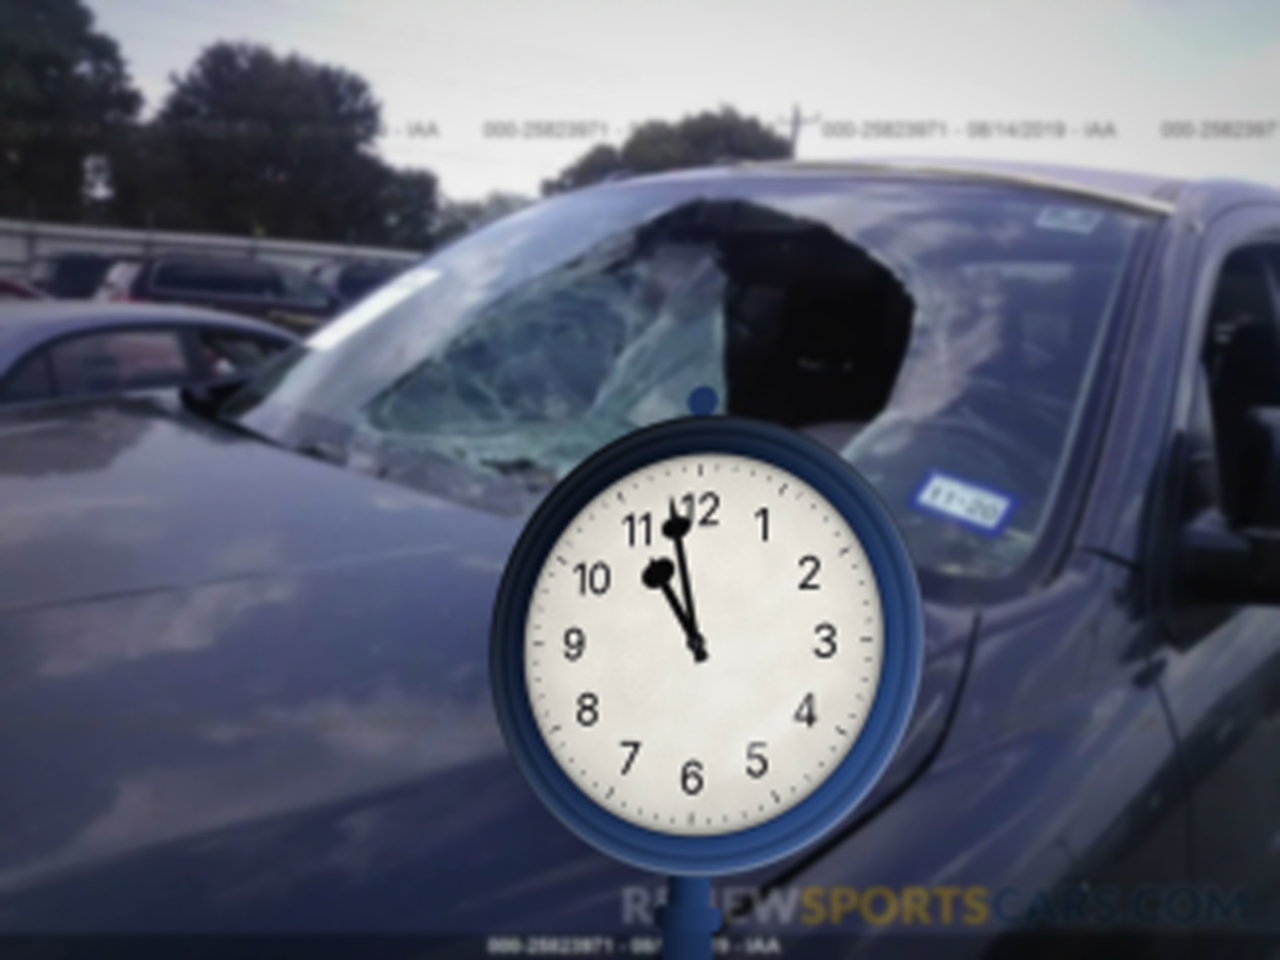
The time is 10h58
